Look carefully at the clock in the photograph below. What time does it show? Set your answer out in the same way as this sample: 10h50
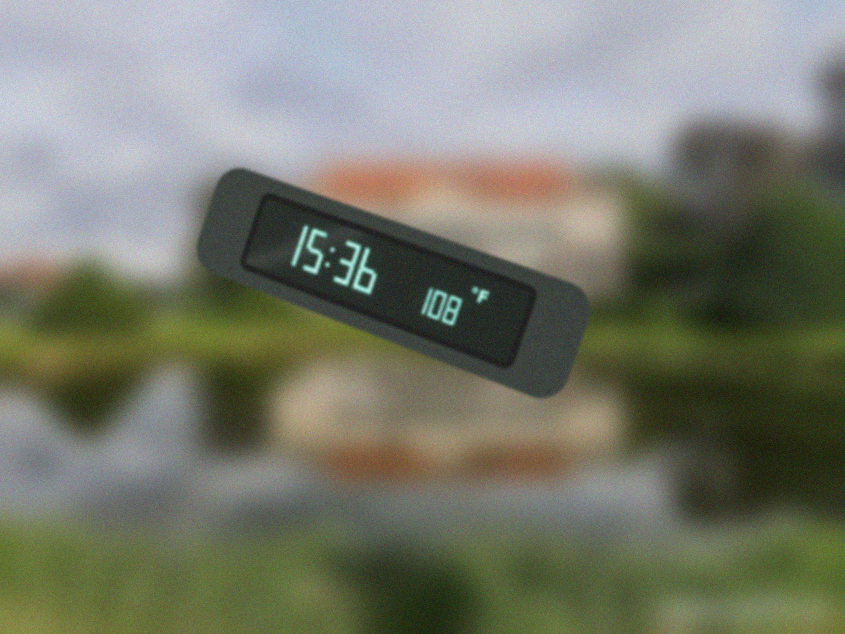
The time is 15h36
